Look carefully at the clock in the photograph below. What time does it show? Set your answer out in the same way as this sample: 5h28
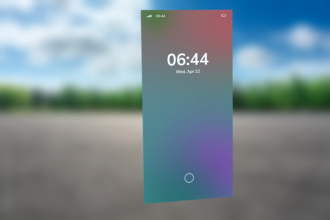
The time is 6h44
